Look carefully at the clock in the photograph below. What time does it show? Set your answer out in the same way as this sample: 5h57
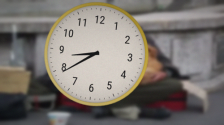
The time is 8h39
